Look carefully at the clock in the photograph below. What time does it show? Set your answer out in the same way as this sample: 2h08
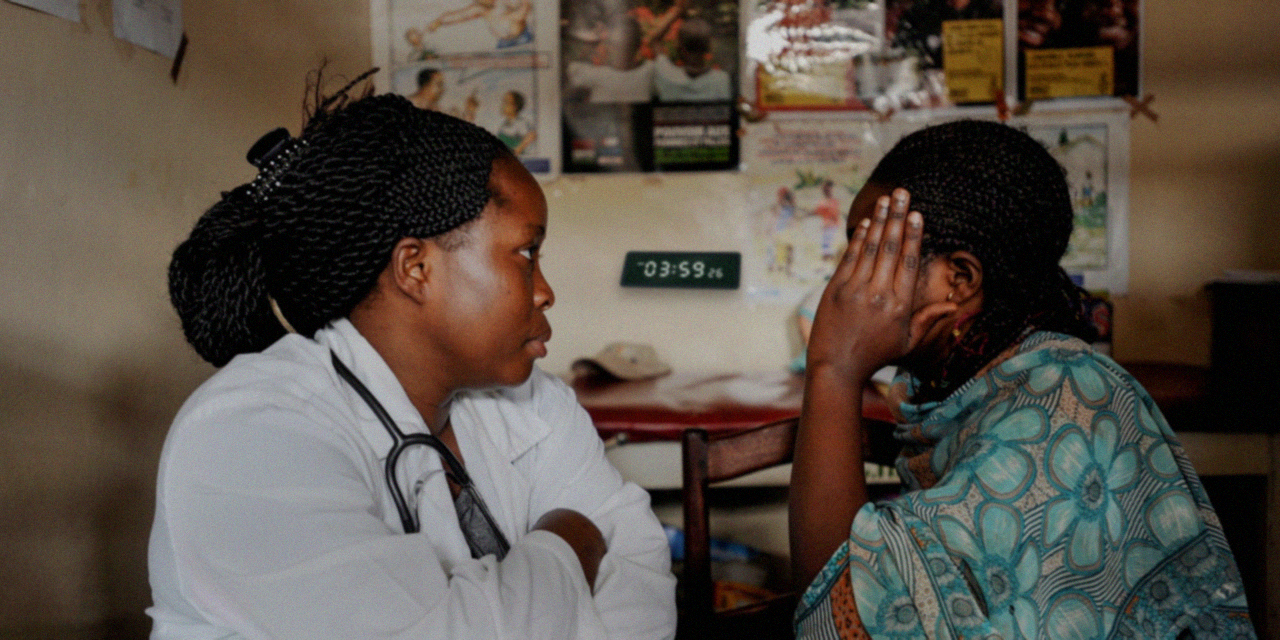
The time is 3h59
